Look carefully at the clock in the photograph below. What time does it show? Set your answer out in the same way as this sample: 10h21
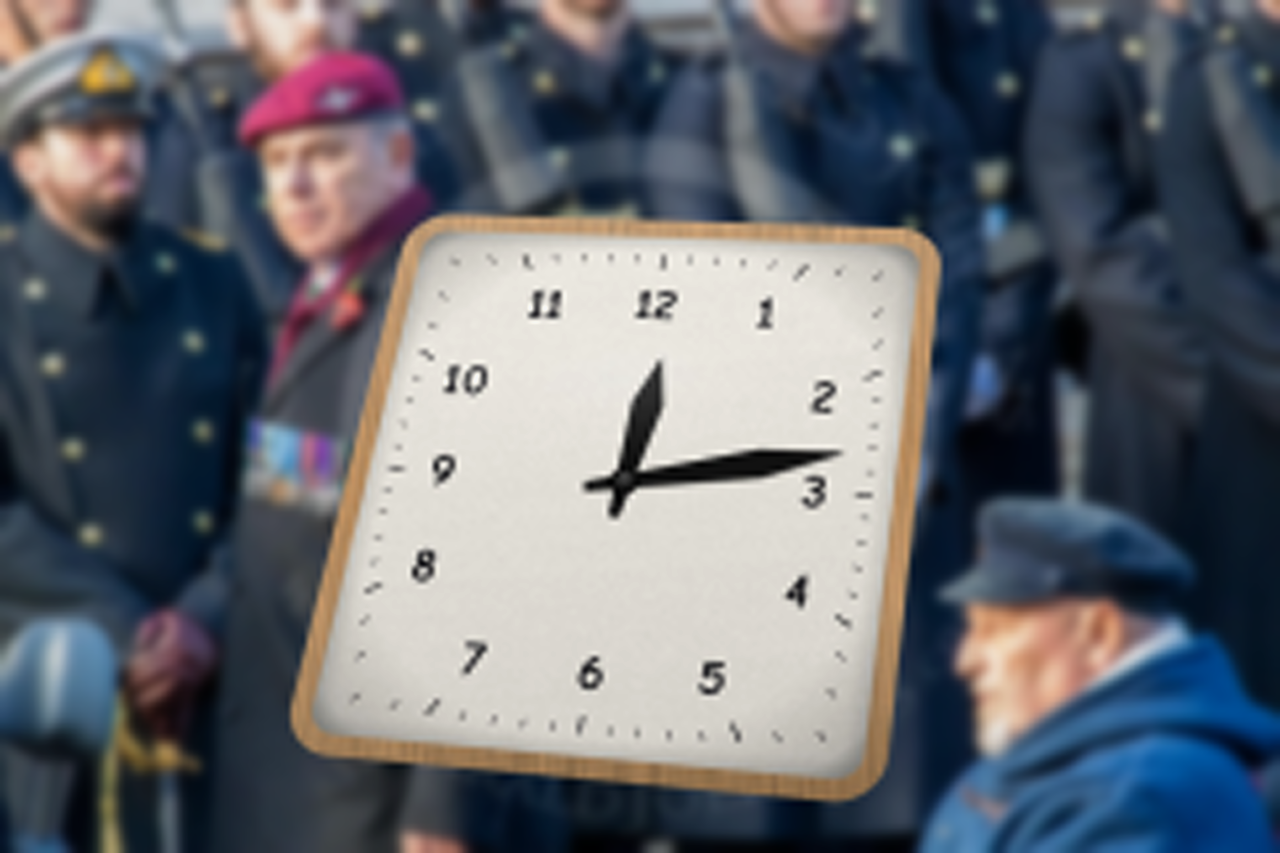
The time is 12h13
